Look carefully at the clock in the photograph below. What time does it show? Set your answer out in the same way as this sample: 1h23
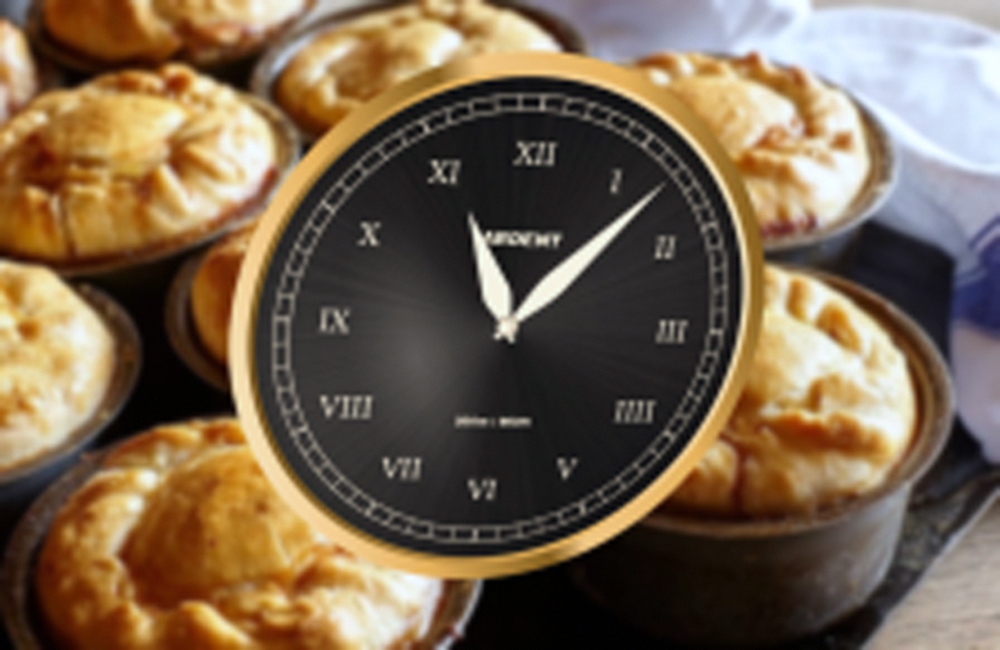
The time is 11h07
